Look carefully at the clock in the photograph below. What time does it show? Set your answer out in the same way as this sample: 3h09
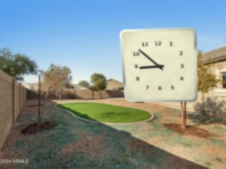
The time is 8h52
